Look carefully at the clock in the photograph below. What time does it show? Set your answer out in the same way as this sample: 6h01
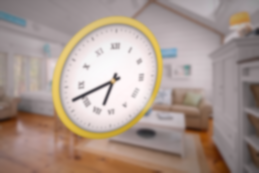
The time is 6h42
